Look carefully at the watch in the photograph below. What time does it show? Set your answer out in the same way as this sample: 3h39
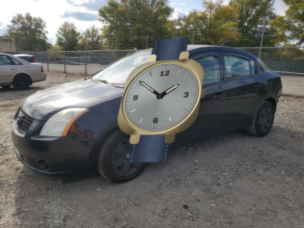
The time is 1h51
